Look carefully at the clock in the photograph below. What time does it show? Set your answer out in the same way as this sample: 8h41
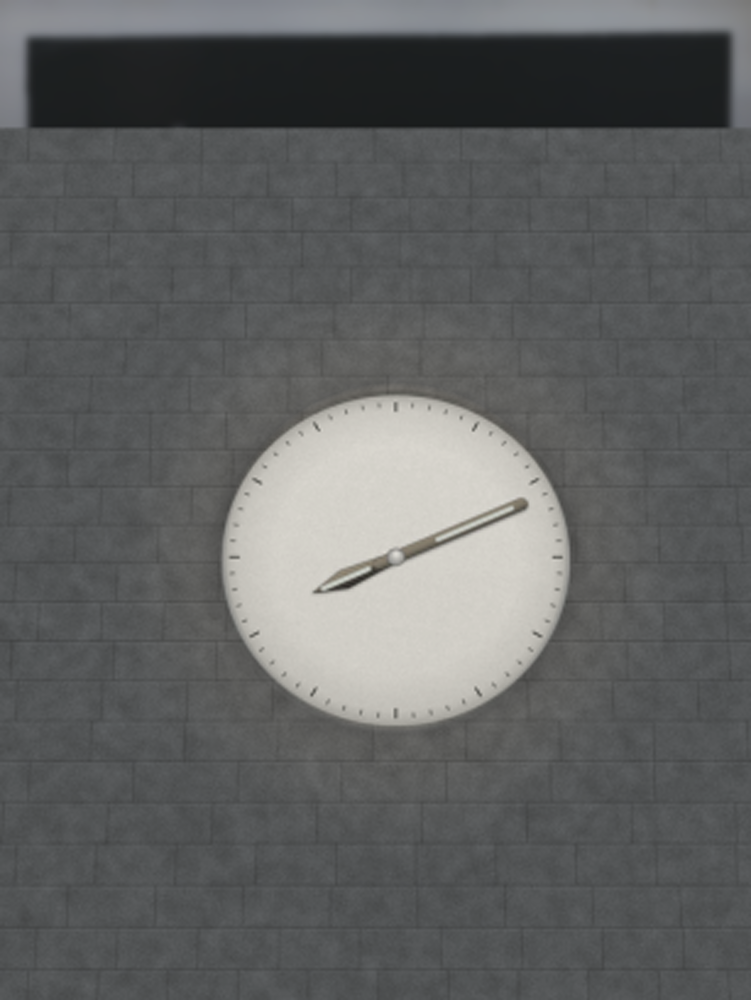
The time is 8h11
